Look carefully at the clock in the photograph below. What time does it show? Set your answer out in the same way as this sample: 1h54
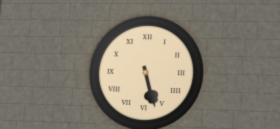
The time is 5h27
